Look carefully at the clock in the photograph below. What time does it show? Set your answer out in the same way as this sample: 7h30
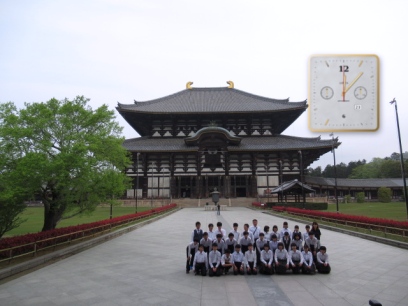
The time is 12h07
